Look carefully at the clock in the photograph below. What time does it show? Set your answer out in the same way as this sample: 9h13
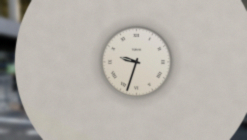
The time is 9h33
